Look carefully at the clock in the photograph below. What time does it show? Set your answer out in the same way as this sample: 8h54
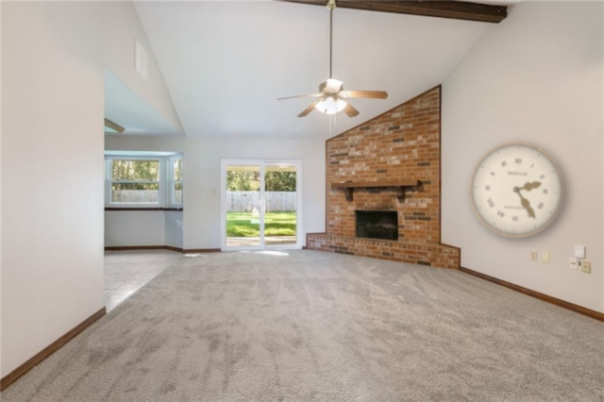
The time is 2h24
